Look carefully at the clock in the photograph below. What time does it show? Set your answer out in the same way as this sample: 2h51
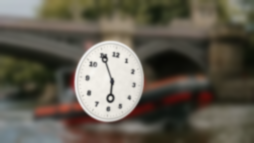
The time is 5h55
